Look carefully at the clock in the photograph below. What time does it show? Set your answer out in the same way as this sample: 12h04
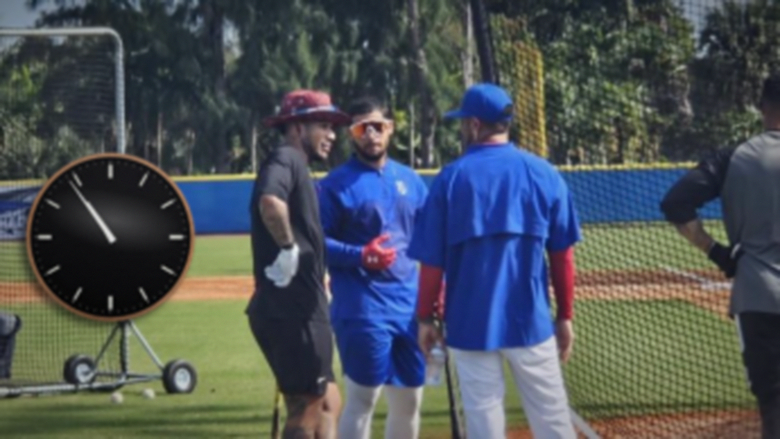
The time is 10h54
